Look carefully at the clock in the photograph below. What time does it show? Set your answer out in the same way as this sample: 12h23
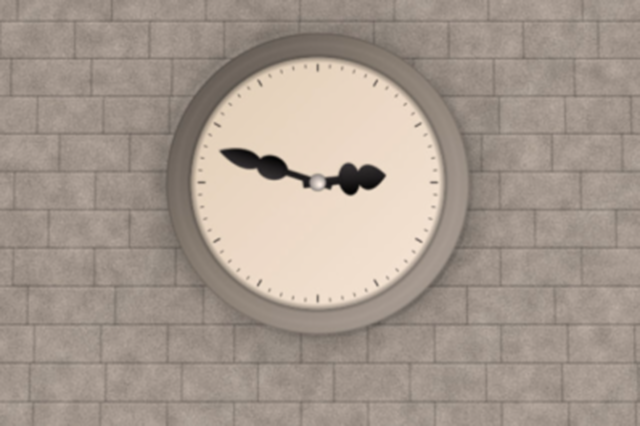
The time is 2h48
